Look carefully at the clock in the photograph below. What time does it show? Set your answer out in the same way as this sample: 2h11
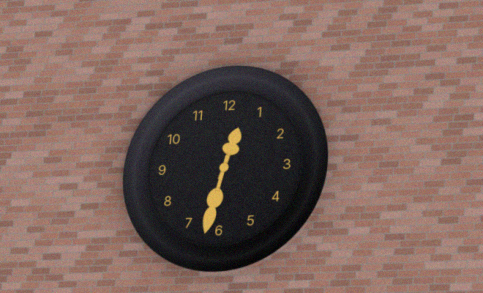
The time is 12h32
